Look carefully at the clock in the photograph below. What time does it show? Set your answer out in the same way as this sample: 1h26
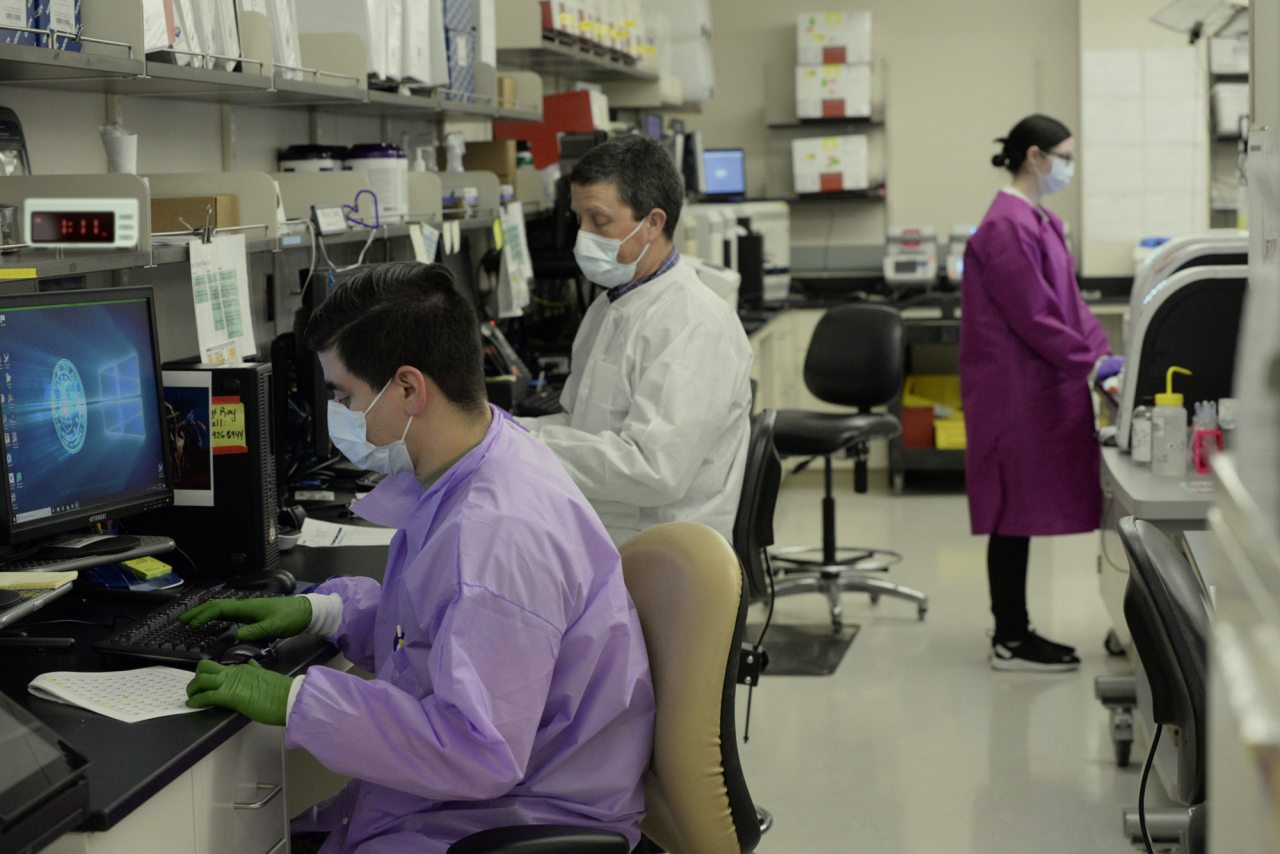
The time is 1h11
